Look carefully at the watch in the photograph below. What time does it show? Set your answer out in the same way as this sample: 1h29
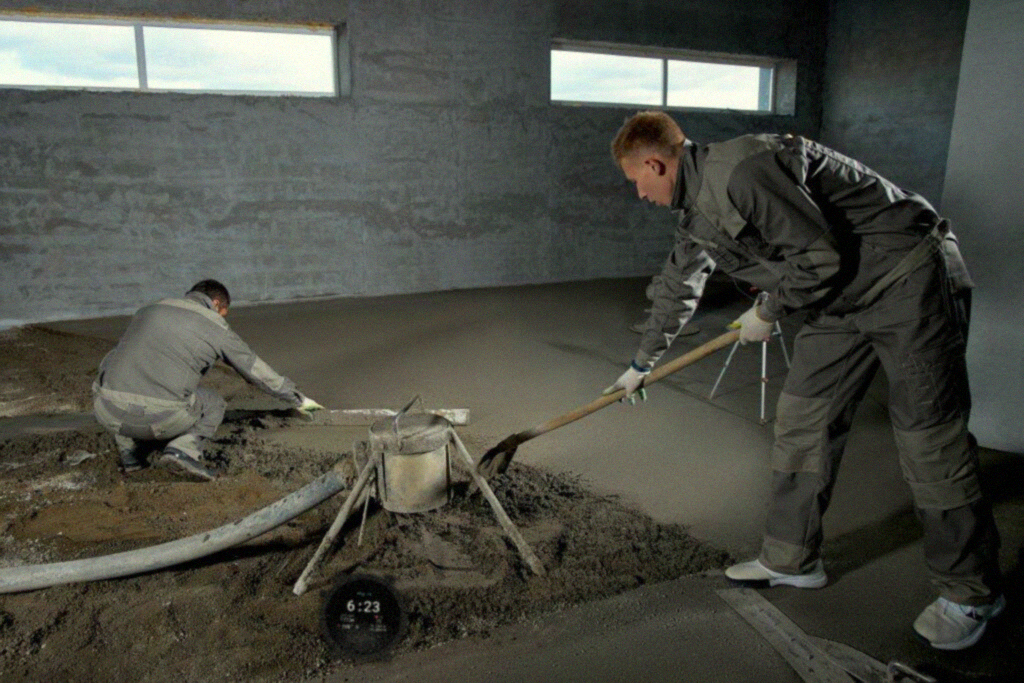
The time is 6h23
